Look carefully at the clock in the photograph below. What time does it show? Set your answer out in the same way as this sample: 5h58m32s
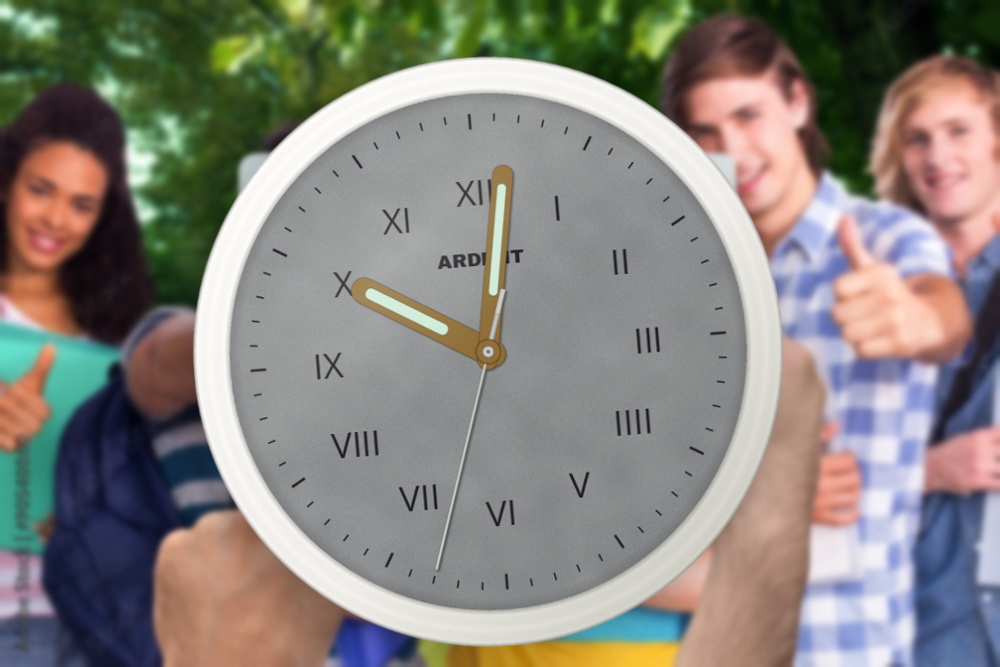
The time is 10h01m33s
